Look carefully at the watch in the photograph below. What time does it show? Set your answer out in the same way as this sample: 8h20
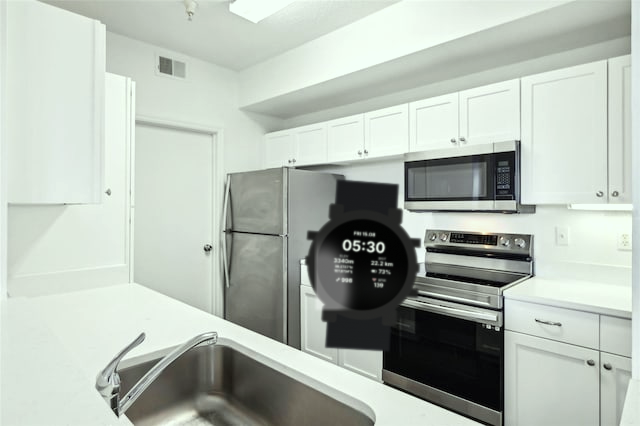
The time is 5h30
